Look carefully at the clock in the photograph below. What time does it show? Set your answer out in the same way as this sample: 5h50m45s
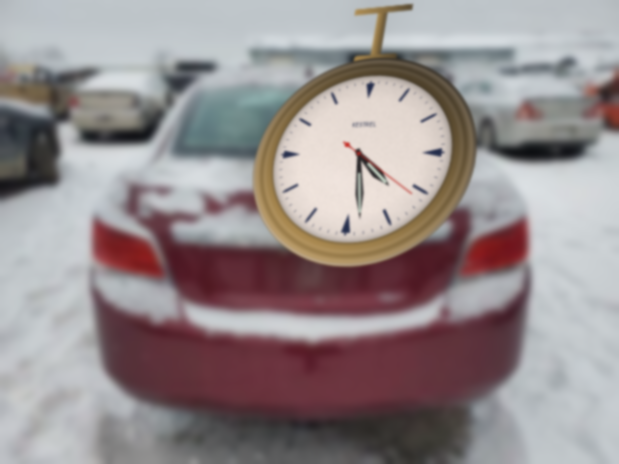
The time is 4h28m21s
